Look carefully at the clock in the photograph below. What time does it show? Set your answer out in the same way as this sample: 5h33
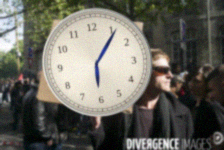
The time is 6h06
